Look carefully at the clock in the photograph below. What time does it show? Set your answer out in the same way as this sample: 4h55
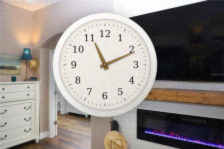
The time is 11h11
